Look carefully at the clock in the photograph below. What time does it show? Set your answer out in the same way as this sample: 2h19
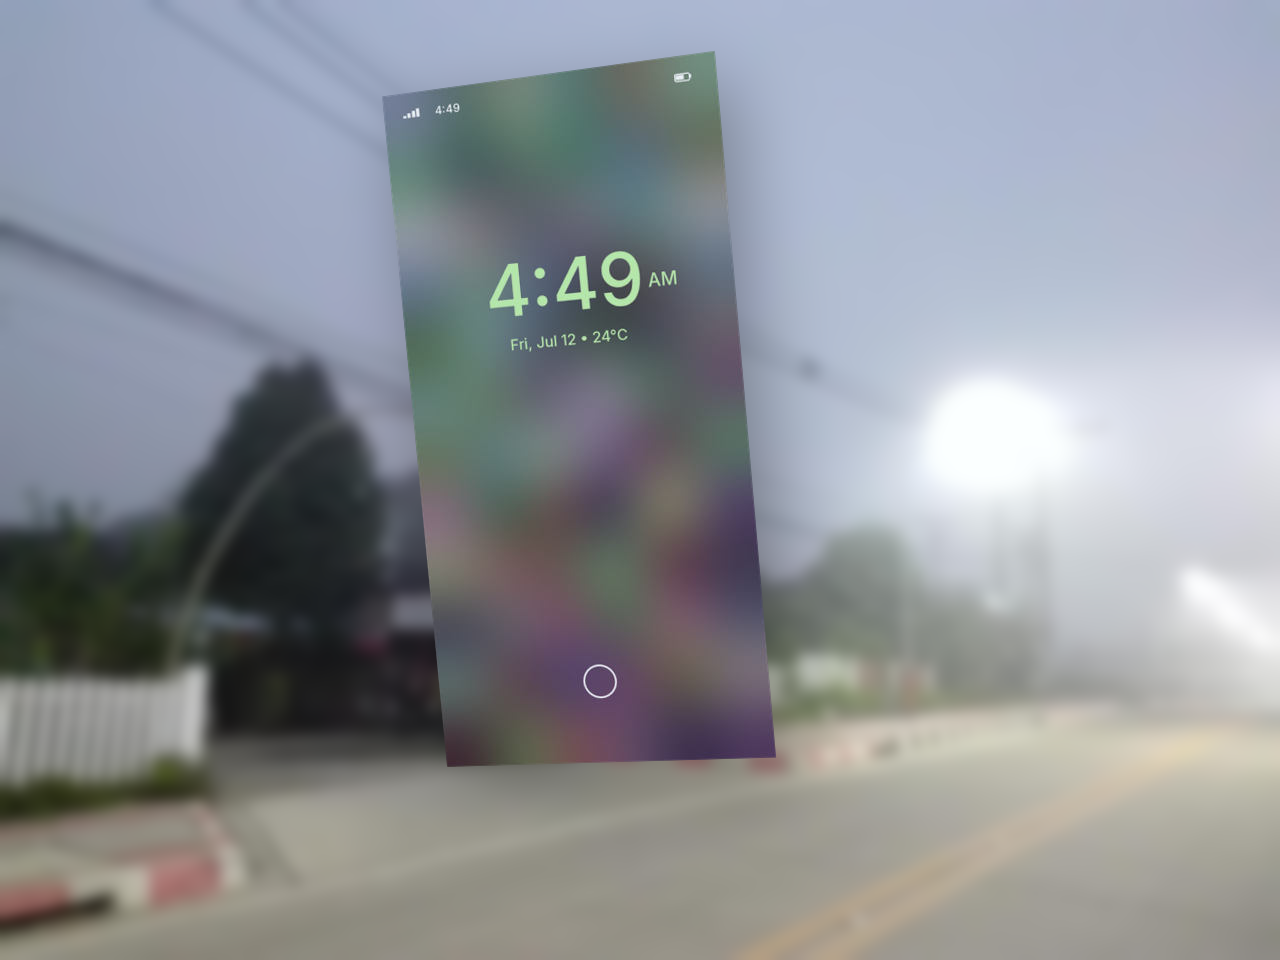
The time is 4h49
